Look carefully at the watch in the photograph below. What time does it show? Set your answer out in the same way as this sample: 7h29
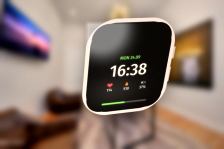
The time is 16h38
